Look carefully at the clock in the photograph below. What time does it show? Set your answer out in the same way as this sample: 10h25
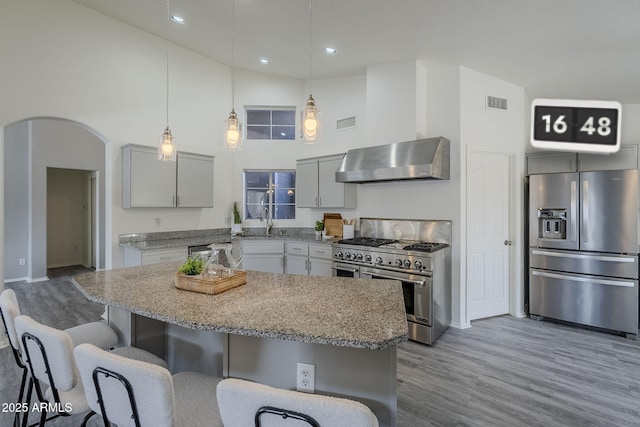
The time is 16h48
